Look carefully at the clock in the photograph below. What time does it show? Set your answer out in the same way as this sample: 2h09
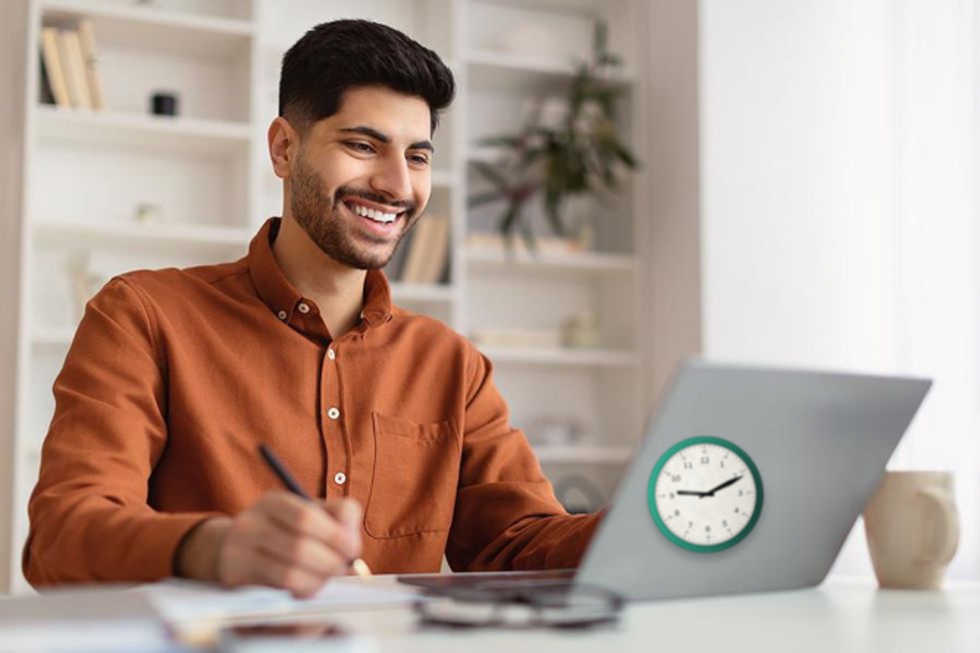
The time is 9h11
